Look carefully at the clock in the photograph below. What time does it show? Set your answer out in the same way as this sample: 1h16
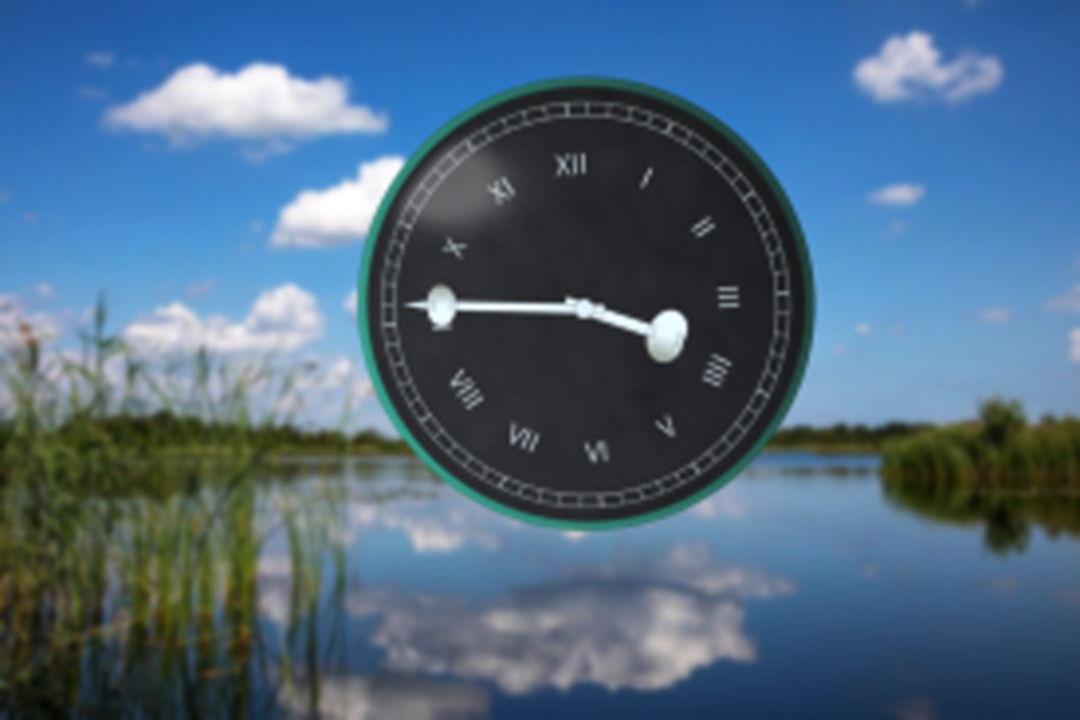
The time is 3h46
